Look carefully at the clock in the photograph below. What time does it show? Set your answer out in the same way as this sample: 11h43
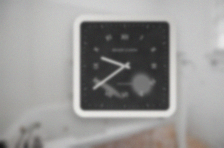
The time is 9h39
